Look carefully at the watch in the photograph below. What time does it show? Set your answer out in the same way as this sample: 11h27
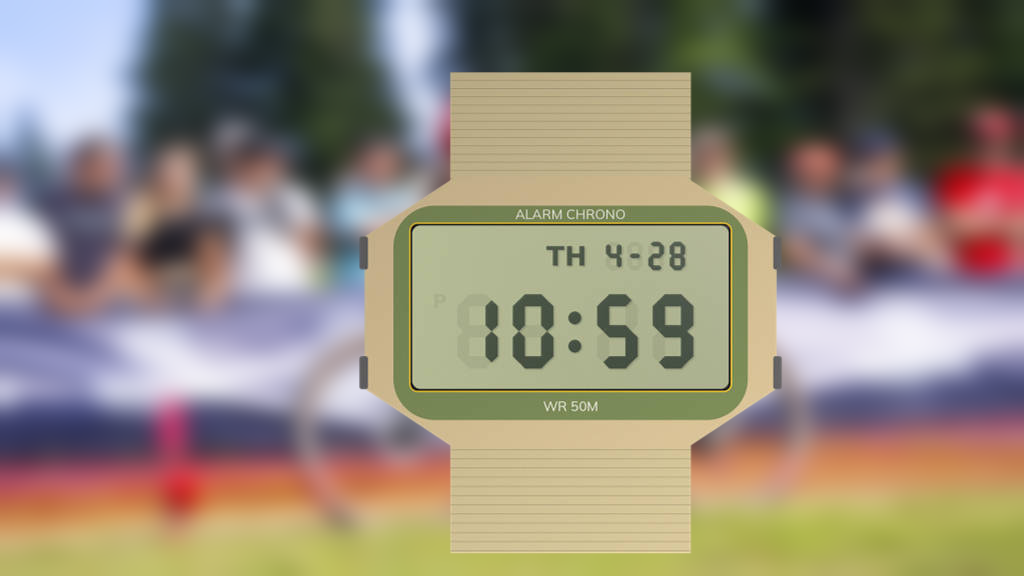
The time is 10h59
